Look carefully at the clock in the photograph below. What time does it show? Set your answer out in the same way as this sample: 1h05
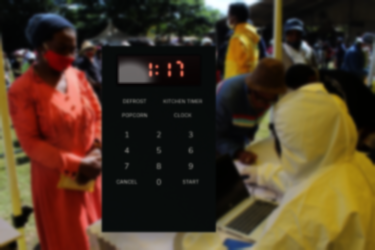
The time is 1h17
